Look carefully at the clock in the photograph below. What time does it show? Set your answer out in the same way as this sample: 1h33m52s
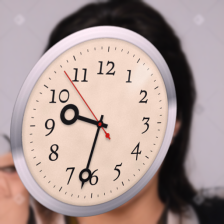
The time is 9h31m53s
